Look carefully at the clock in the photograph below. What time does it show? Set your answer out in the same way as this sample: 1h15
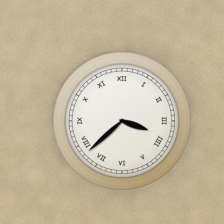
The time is 3h38
